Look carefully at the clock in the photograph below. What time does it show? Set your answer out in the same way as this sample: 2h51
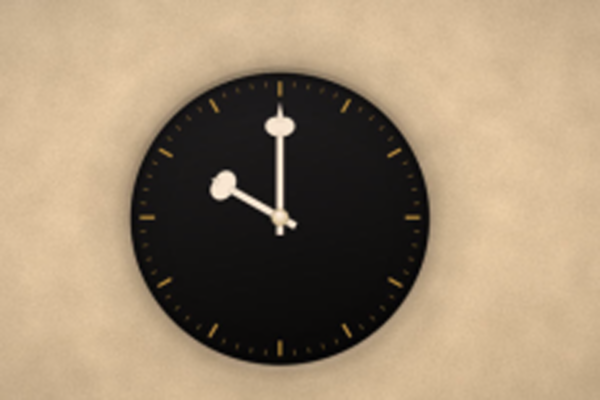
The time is 10h00
